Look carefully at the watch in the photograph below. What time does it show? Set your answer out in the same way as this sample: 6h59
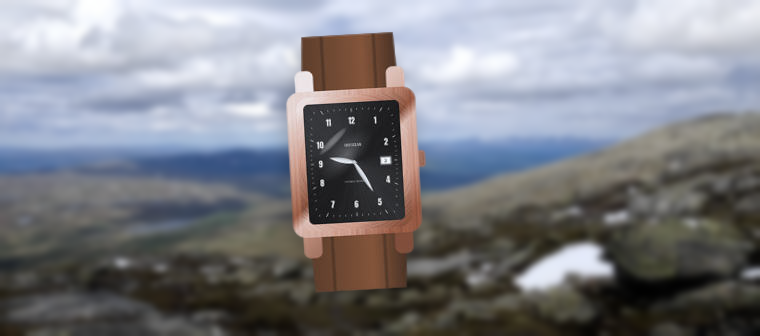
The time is 9h25
